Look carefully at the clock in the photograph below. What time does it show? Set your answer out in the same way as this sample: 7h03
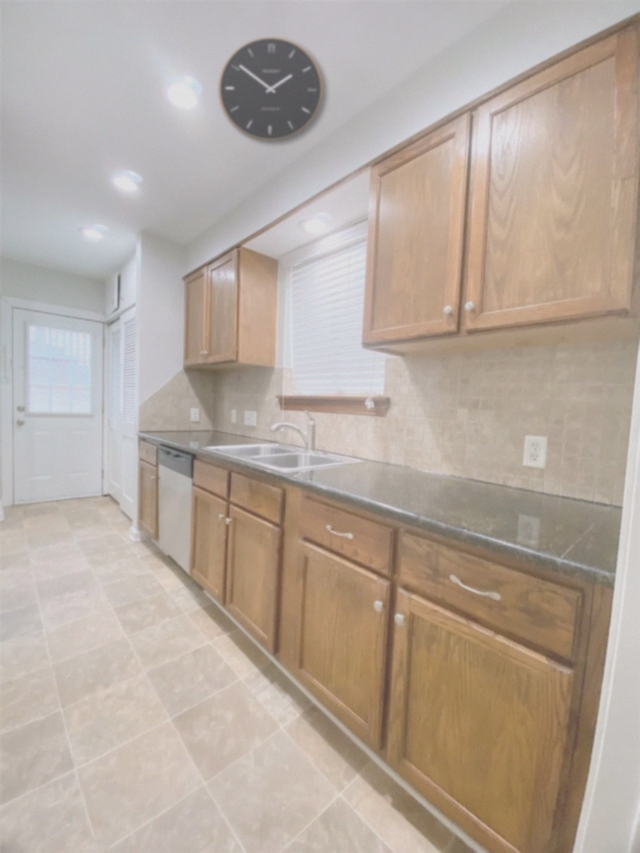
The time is 1h51
